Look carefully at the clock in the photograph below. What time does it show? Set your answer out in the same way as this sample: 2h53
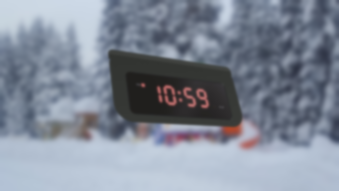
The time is 10h59
